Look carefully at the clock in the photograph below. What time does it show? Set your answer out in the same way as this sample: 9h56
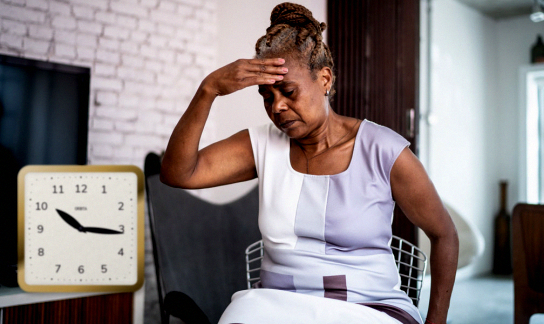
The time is 10h16
